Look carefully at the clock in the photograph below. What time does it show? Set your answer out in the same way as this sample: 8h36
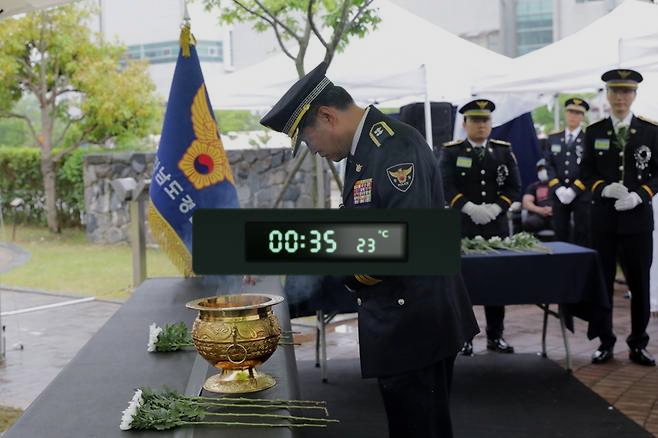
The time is 0h35
